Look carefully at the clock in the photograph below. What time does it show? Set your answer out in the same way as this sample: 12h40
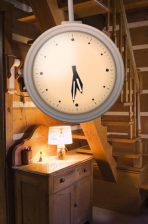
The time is 5h31
